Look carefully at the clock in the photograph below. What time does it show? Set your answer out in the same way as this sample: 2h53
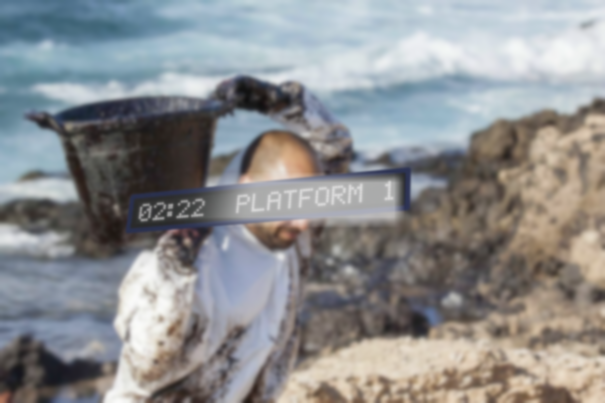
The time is 2h22
